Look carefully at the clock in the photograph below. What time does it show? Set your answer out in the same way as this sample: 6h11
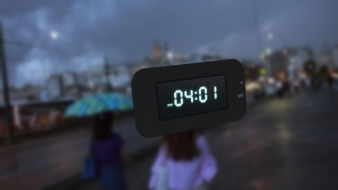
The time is 4h01
